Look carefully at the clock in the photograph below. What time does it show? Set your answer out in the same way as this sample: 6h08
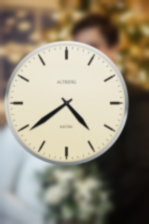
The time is 4h39
